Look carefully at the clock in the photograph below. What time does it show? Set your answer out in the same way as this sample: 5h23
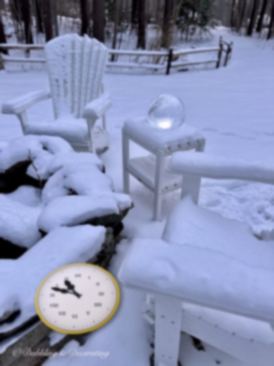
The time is 10h48
